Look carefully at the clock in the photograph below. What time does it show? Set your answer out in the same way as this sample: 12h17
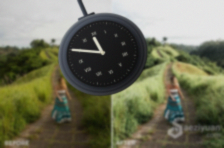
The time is 11h50
